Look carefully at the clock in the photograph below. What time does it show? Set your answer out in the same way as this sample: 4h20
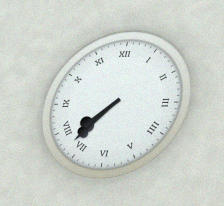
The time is 7h37
